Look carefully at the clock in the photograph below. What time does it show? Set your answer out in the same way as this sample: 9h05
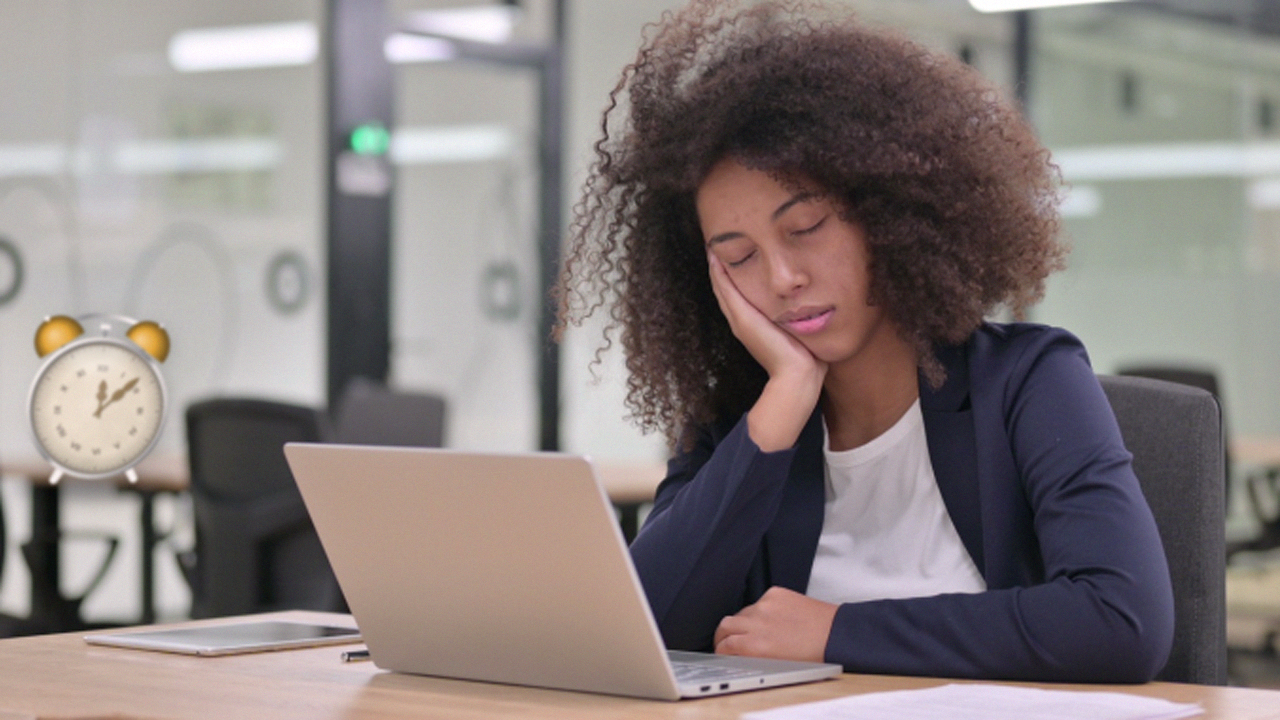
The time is 12h08
